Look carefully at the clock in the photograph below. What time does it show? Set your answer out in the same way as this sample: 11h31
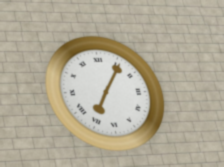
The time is 7h06
